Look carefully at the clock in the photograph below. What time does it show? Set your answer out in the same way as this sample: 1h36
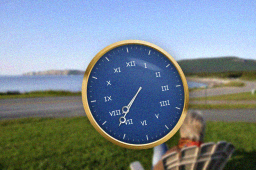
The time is 7h37
